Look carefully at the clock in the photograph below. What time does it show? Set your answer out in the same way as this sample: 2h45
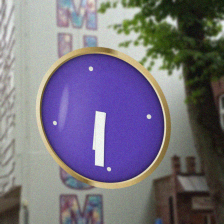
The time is 6h32
